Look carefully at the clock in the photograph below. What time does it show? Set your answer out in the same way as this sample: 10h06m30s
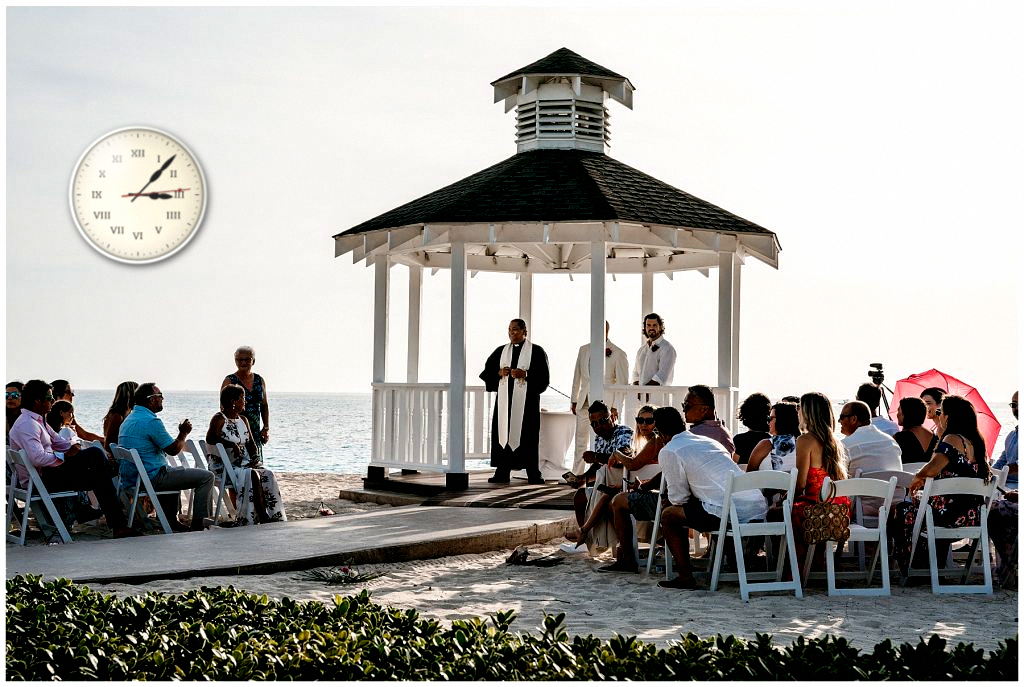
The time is 3h07m14s
